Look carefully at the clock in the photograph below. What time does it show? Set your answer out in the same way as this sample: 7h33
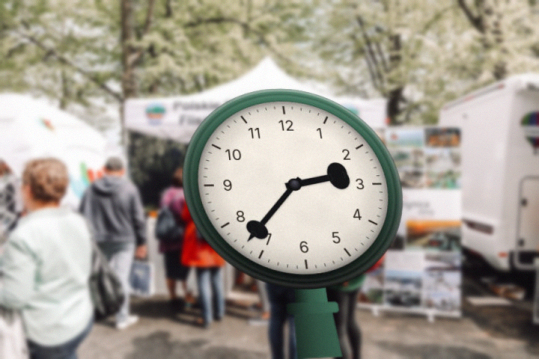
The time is 2h37
